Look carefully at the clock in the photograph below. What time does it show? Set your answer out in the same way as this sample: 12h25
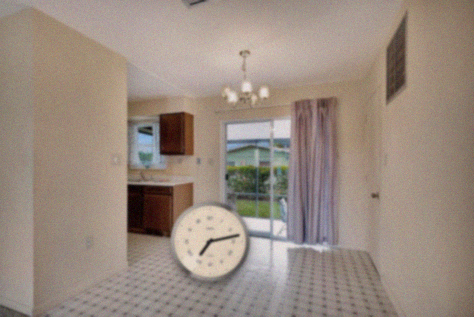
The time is 7h13
